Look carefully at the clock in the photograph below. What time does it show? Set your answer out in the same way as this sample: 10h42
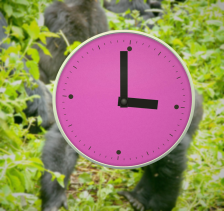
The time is 2h59
